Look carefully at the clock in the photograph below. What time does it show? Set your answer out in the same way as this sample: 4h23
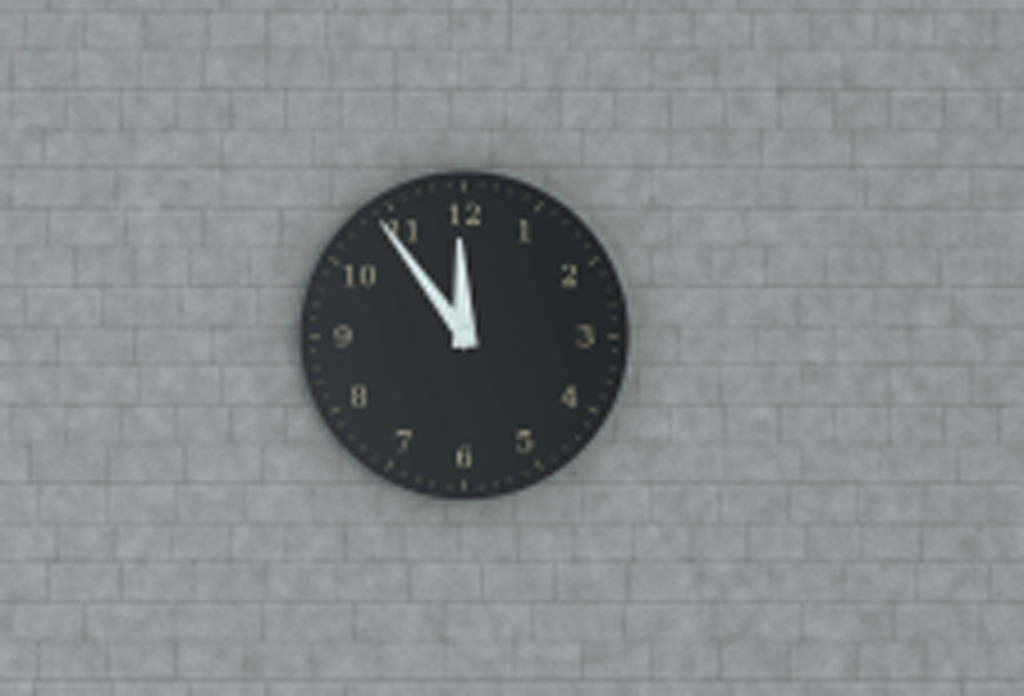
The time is 11h54
